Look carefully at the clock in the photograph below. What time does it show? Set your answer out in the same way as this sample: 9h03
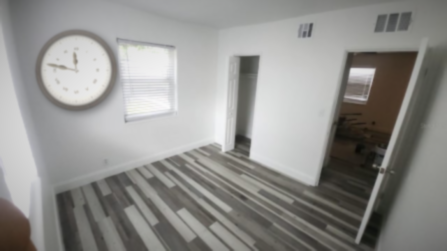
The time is 11h47
